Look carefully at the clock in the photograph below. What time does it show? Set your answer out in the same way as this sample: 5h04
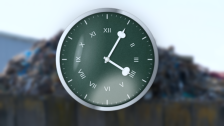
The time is 4h05
